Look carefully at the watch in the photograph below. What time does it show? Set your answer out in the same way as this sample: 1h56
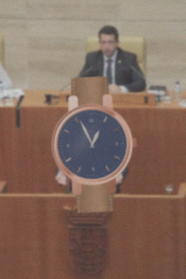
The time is 12h56
